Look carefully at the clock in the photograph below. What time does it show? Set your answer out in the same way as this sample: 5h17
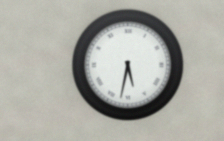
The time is 5h32
